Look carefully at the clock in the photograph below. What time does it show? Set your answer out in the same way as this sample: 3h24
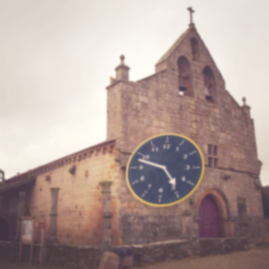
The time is 4h48
